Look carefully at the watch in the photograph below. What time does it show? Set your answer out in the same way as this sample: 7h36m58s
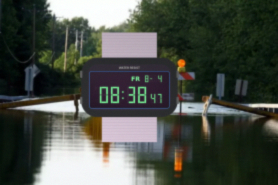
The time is 8h38m47s
